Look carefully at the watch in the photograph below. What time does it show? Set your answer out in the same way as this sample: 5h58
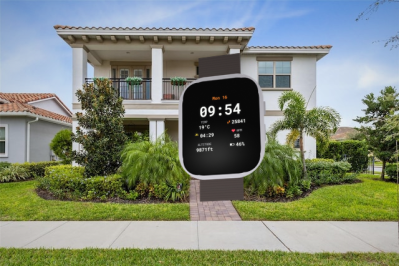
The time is 9h54
